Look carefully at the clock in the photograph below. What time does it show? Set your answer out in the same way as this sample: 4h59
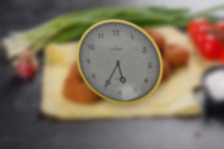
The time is 5h35
